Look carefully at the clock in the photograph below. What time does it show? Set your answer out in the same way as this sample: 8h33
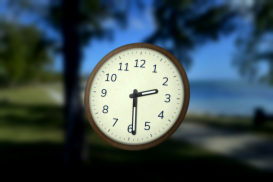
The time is 2h29
